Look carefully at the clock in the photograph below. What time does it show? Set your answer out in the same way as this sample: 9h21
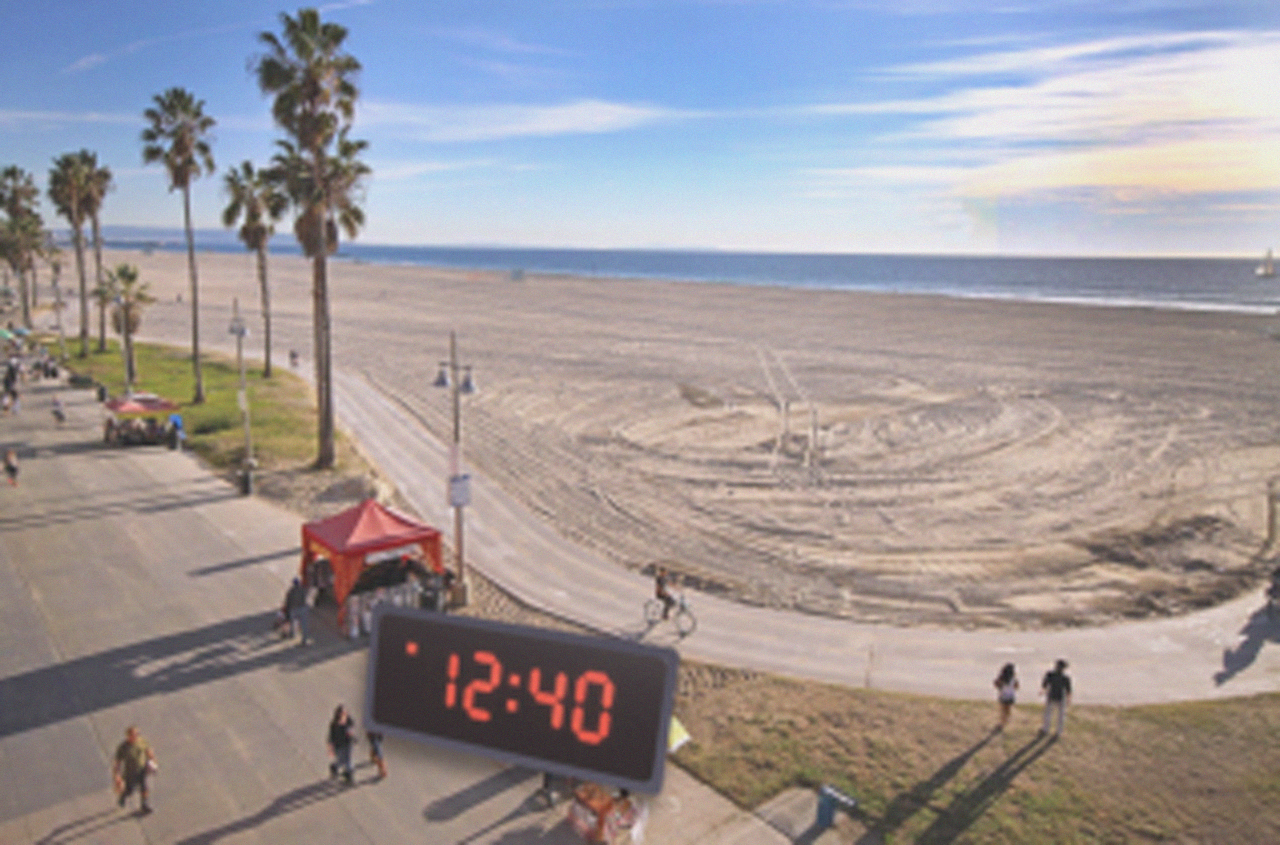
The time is 12h40
